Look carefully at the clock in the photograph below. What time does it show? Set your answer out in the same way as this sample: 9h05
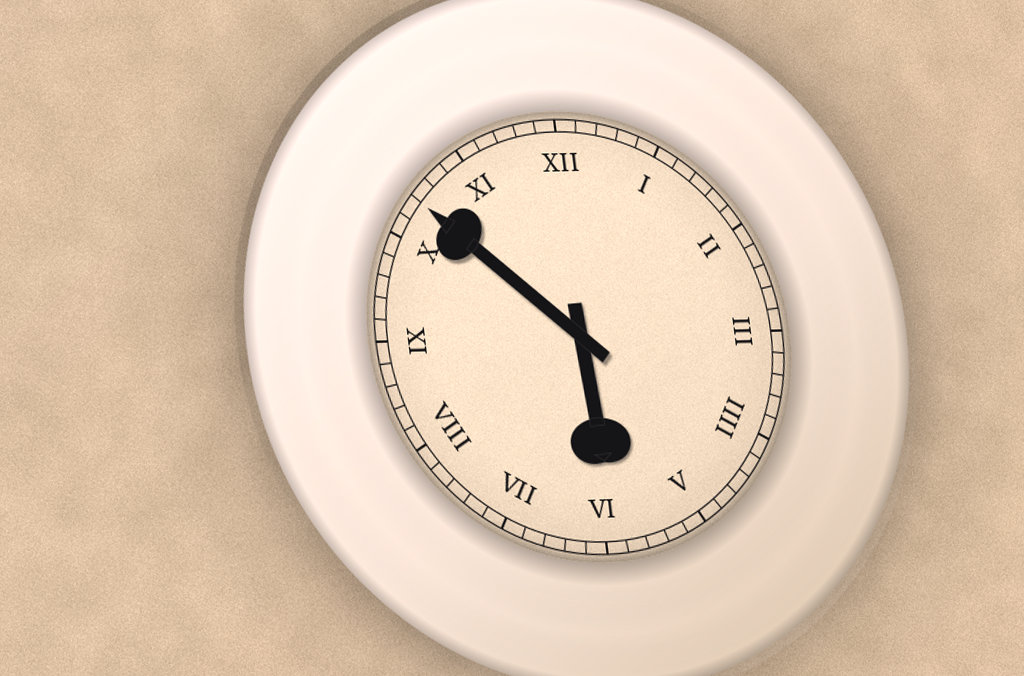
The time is 5h52
